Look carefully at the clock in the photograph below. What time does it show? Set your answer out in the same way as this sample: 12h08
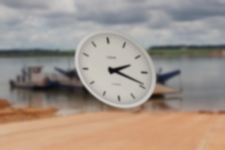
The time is 2h19
